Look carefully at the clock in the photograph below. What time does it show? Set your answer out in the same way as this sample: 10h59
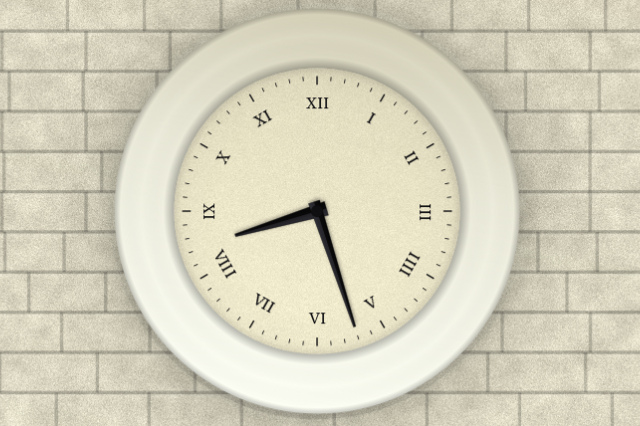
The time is 8h27
